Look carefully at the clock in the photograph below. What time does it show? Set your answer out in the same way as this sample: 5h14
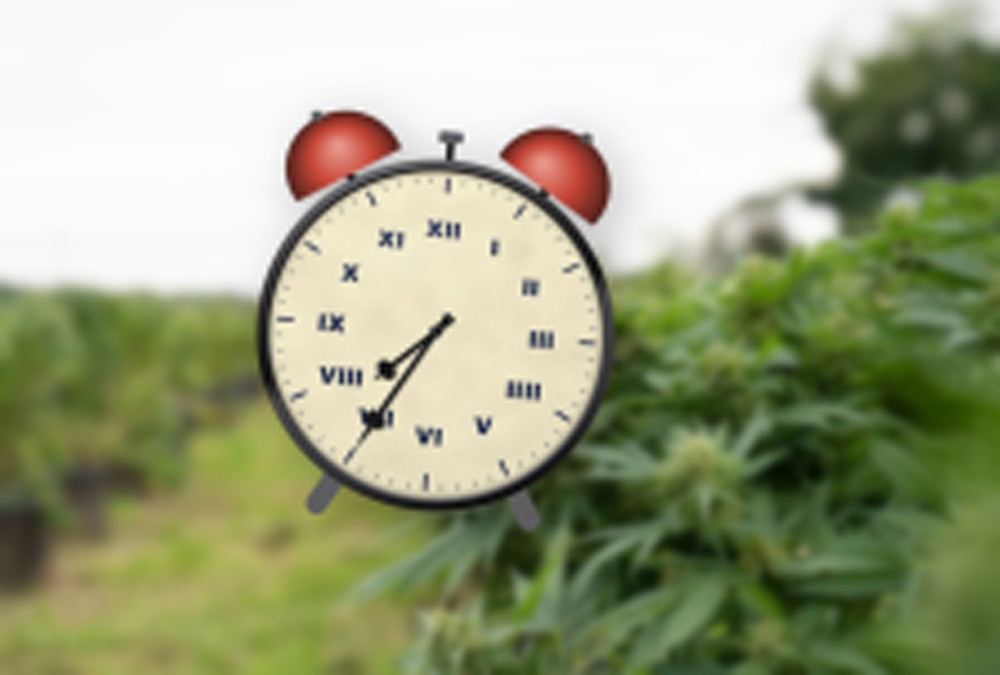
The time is 7h35
